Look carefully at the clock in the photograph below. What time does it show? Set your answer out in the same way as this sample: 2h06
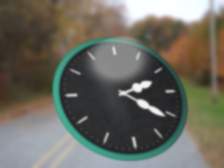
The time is 2h21
